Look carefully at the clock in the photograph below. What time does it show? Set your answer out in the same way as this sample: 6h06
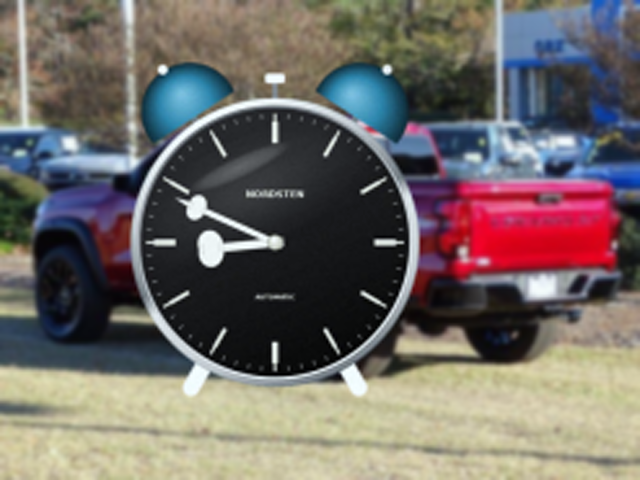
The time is 8h49
